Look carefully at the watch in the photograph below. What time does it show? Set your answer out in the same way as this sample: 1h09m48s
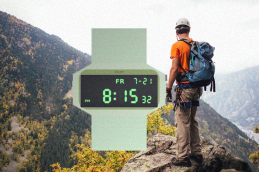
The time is 8h15m32s
